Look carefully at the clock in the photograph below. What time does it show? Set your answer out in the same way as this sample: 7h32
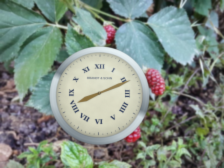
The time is 8h11
